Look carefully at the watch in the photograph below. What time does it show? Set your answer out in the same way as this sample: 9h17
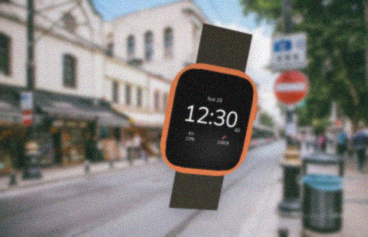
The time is 12h30
